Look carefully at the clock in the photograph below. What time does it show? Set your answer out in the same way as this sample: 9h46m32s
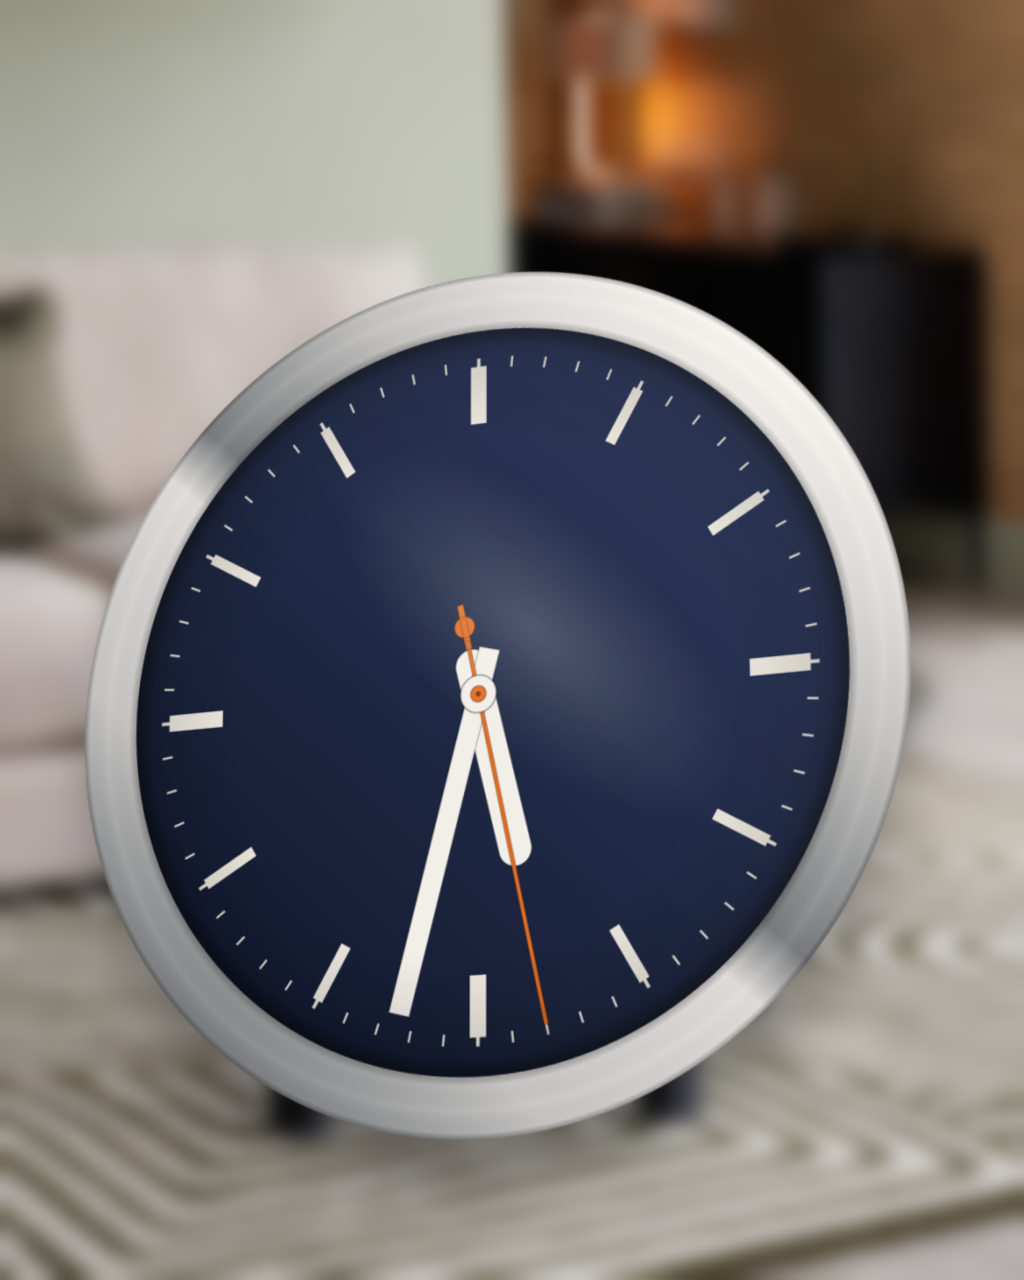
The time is 5h32m28s
